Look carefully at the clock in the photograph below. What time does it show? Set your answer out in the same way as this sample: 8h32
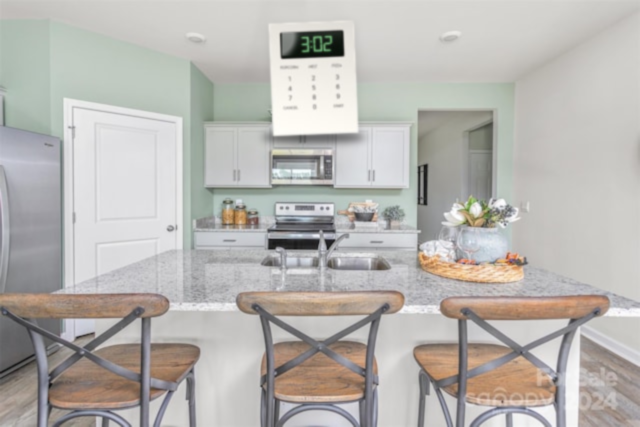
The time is 3h02
